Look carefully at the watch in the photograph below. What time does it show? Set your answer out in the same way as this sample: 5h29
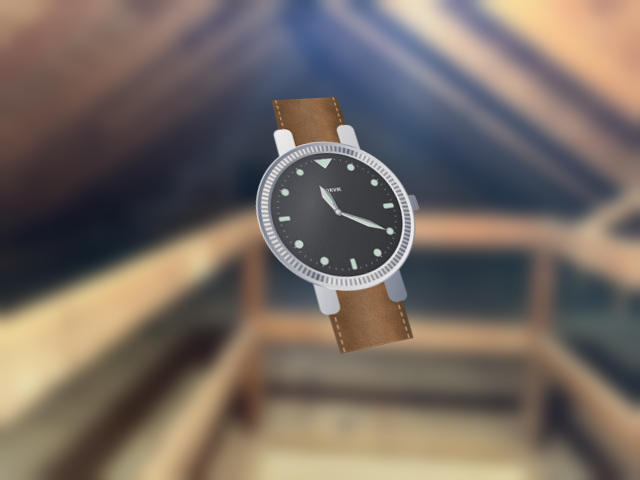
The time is 11h20
